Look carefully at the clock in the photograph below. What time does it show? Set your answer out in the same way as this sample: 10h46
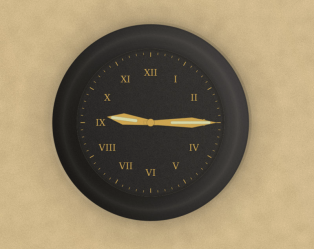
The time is 9h15
